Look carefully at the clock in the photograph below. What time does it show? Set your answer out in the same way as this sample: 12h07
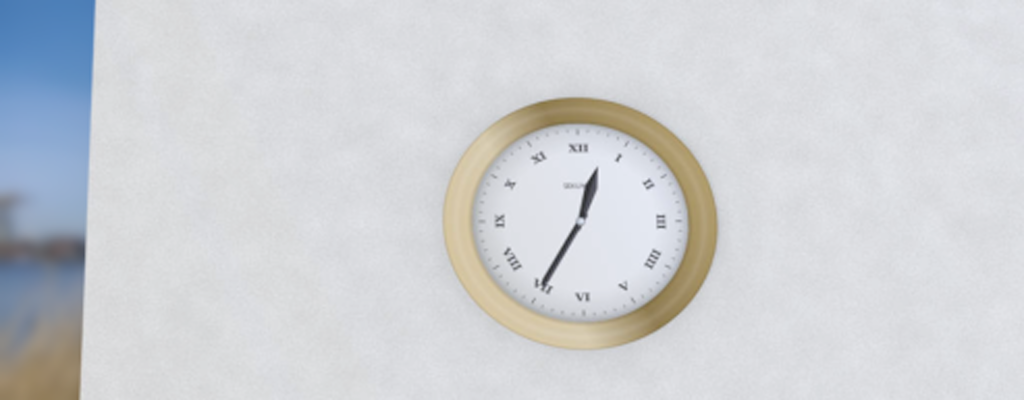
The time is 12h35
